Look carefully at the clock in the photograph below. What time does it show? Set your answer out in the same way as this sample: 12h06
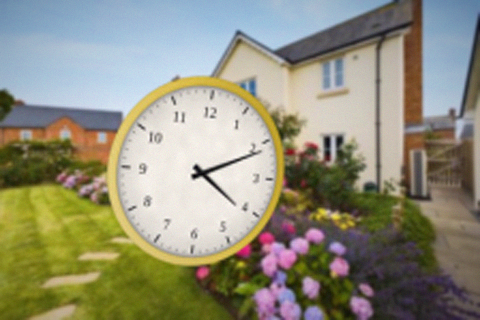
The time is 4h11
